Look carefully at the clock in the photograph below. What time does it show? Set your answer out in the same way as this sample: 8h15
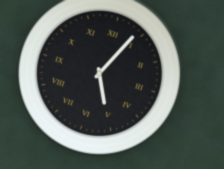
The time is 5h04
